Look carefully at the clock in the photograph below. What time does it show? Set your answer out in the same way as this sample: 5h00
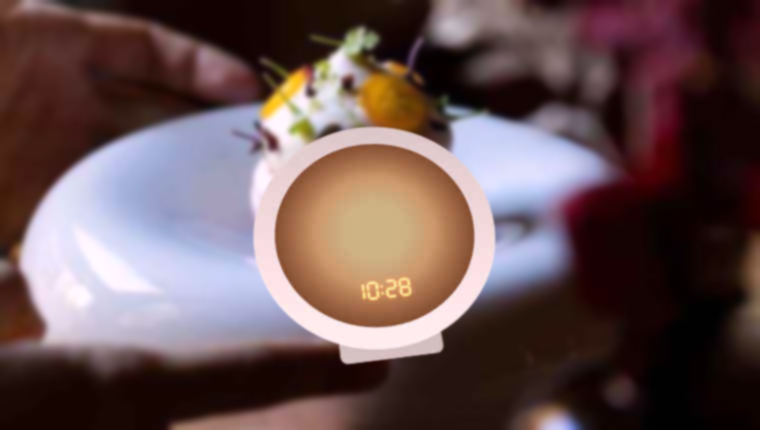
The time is 10h28
